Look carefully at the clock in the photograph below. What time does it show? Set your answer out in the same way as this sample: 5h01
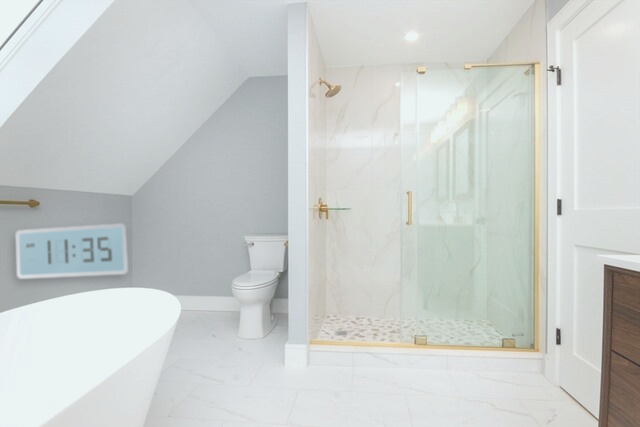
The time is 11h35
